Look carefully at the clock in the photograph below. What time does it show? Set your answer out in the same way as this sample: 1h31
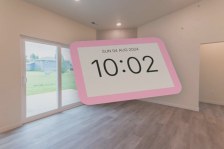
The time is 10h02
